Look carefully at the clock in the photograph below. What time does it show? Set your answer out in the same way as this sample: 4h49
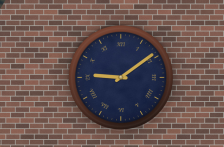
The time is 9h09
